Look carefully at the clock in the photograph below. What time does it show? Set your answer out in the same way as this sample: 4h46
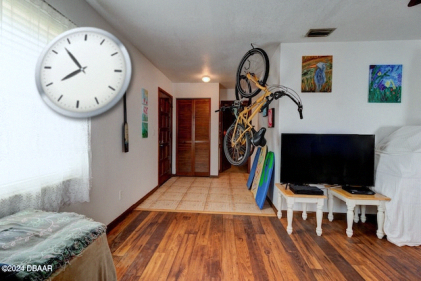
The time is 7h53
